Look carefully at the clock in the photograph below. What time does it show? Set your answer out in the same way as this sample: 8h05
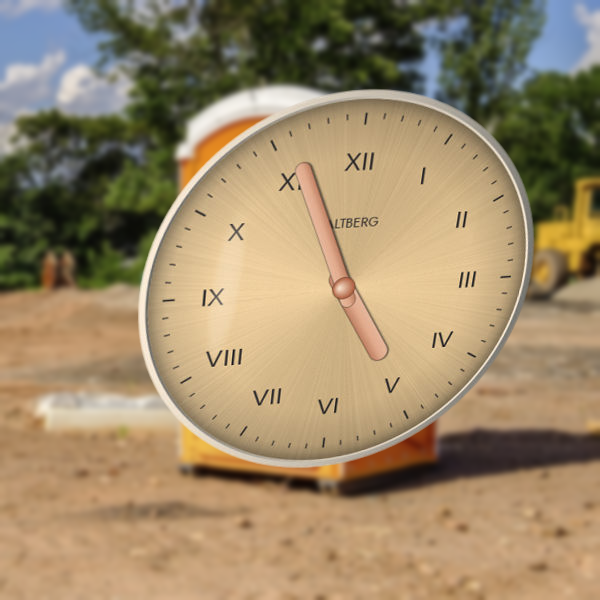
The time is 4h56
